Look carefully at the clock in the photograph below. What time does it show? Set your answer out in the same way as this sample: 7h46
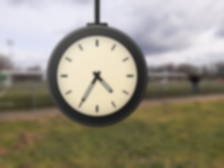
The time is 4h35
